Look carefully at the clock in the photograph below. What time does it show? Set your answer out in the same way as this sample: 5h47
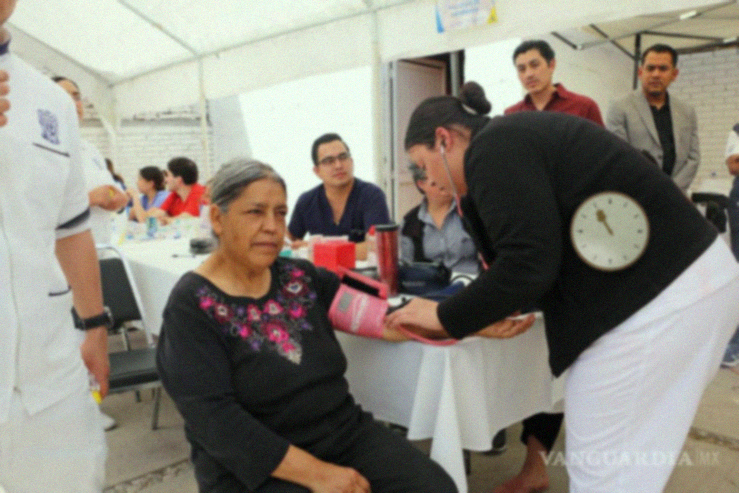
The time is 10h55
